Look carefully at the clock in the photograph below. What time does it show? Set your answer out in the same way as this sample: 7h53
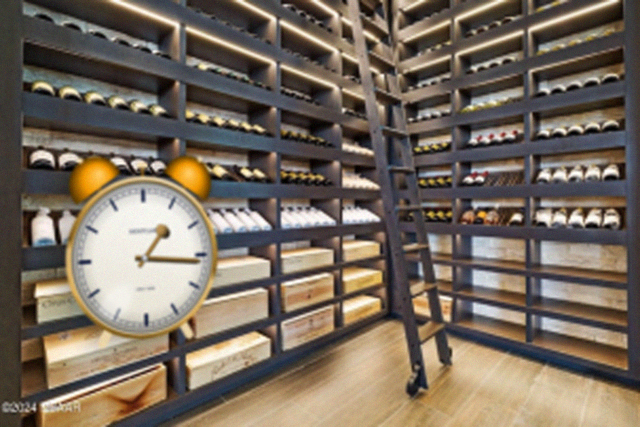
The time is 1h16
